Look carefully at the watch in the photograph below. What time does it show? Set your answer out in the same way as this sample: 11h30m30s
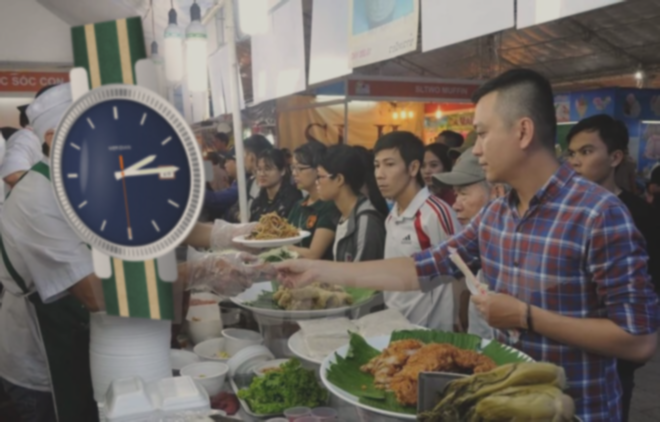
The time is 2h14m30s
